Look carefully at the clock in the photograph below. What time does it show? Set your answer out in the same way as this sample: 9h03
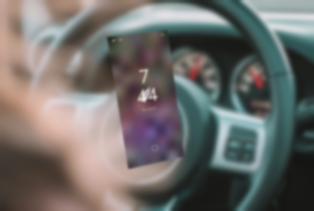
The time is 7h44
